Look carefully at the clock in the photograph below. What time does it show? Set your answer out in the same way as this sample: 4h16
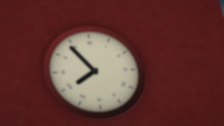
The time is 7h54
